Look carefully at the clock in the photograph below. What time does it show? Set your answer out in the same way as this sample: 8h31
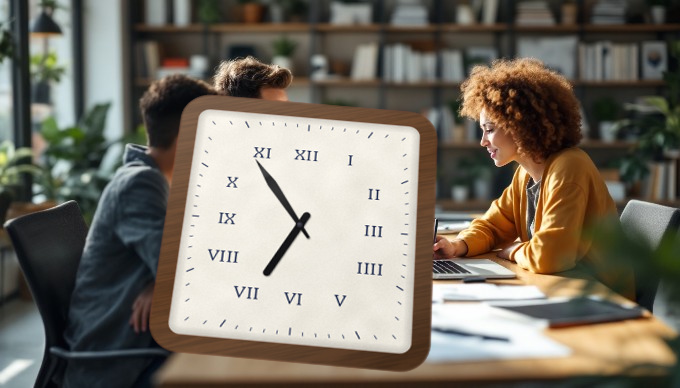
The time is 6h54
